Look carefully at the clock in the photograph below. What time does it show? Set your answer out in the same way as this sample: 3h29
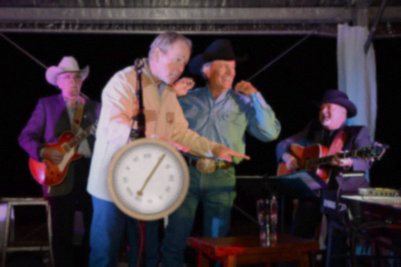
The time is 7h06
